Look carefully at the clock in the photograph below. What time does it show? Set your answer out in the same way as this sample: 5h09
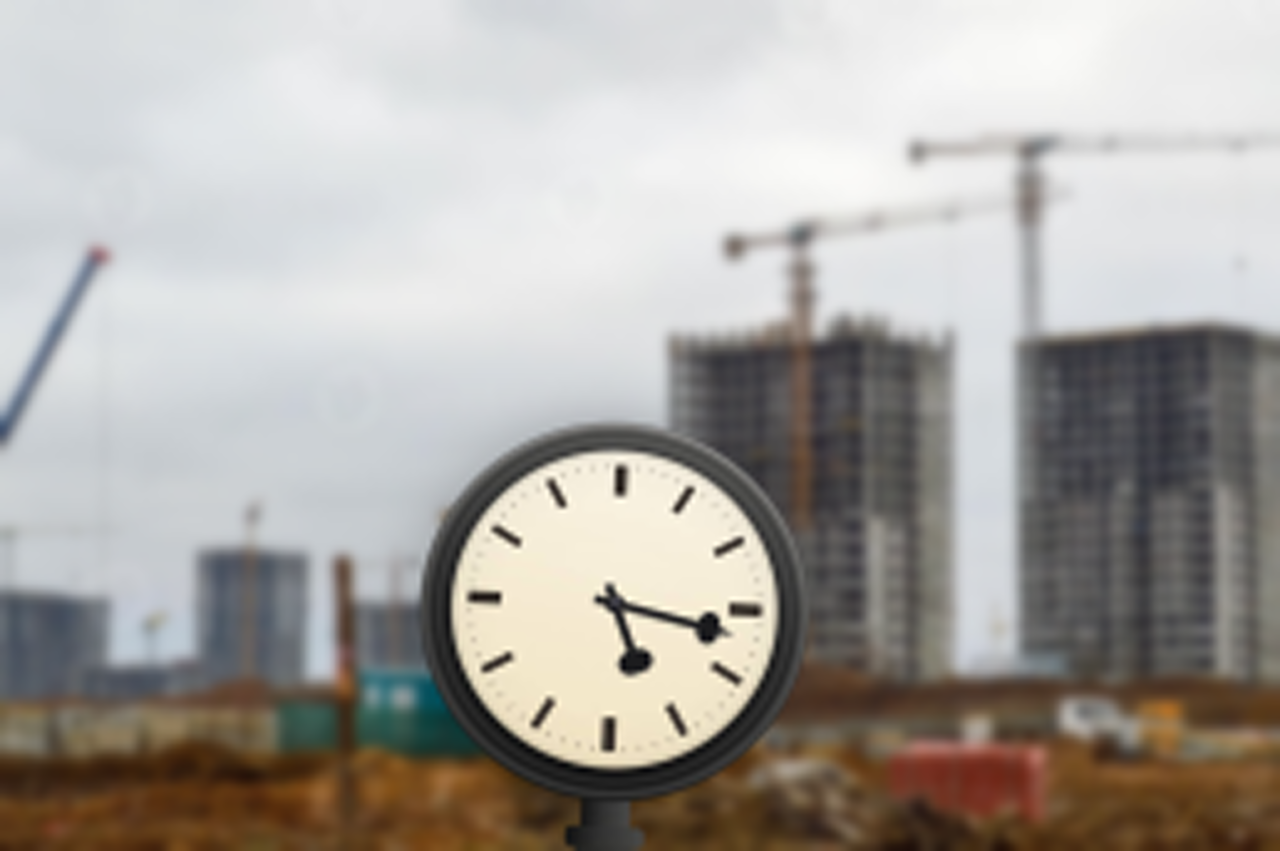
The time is 5h17
